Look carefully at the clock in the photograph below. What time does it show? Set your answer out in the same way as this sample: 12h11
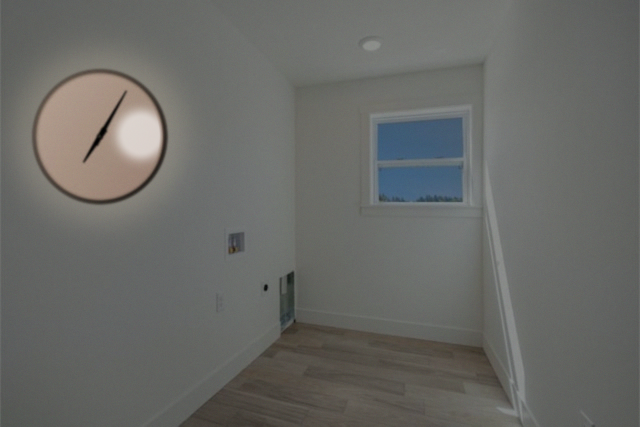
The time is 7h05
